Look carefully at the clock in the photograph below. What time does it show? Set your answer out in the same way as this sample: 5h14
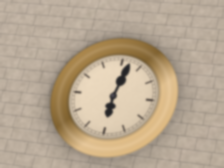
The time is 6h02
